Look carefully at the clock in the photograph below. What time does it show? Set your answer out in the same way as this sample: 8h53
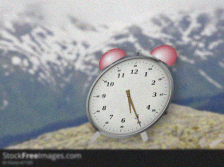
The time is 5h25
